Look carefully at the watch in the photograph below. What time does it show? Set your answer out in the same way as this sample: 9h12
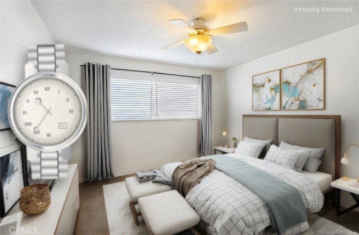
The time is 10h36
